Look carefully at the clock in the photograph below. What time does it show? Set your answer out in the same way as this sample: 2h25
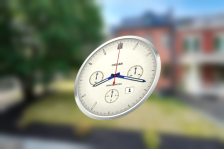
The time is 8h18
